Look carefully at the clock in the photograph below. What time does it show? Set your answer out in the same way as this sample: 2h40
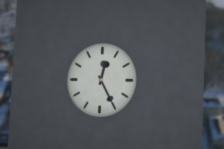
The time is 12h25
